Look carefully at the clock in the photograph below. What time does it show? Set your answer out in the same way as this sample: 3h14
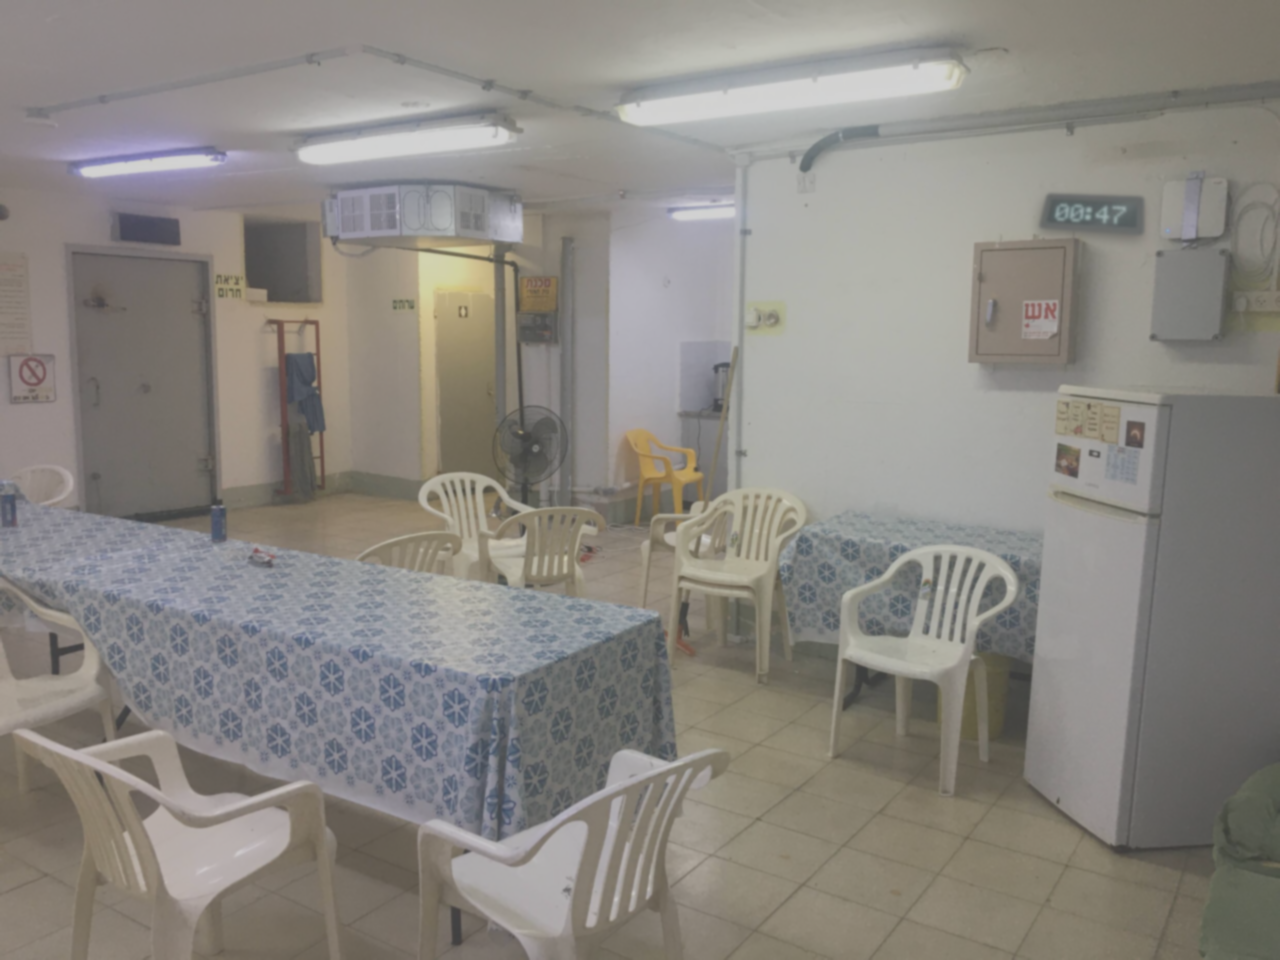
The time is 0h47
